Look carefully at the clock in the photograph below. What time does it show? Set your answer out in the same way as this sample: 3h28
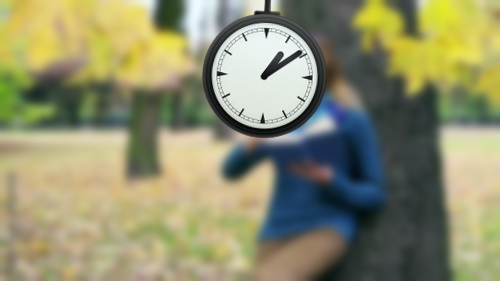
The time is 1h09
